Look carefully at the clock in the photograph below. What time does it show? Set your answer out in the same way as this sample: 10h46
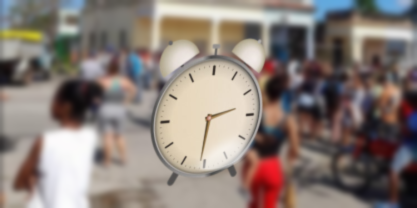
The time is 2h31
